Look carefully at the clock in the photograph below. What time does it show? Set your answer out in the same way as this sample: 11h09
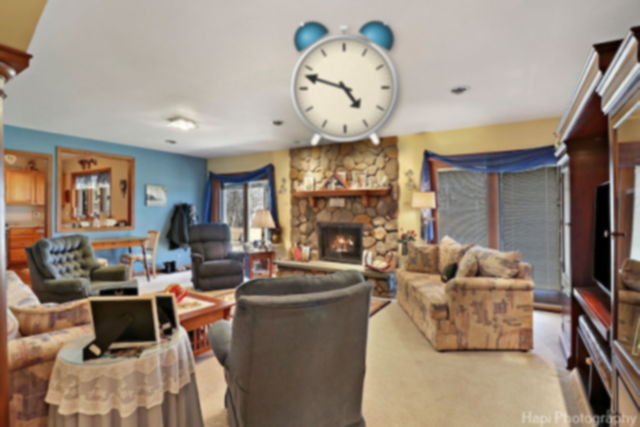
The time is 4h48
